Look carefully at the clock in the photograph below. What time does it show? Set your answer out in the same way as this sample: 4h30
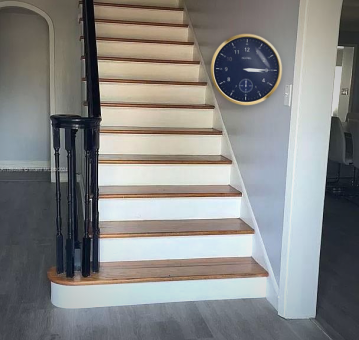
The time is 3h15
